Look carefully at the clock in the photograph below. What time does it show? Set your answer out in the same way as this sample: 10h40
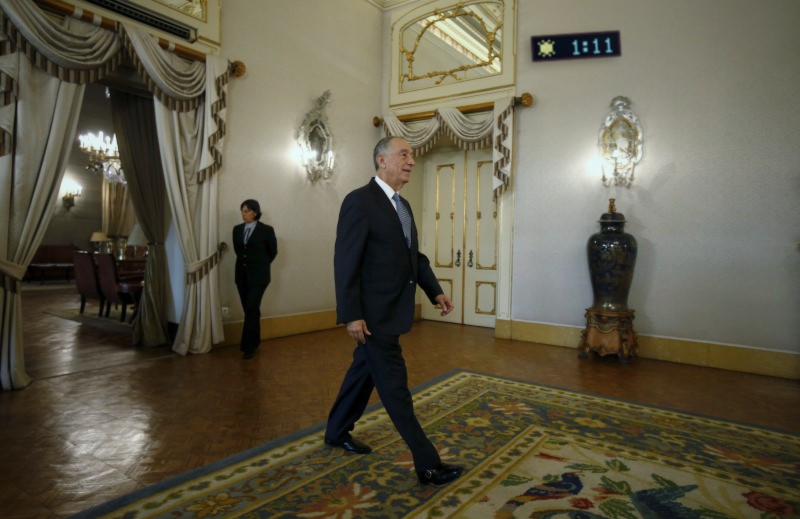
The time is 1h11
